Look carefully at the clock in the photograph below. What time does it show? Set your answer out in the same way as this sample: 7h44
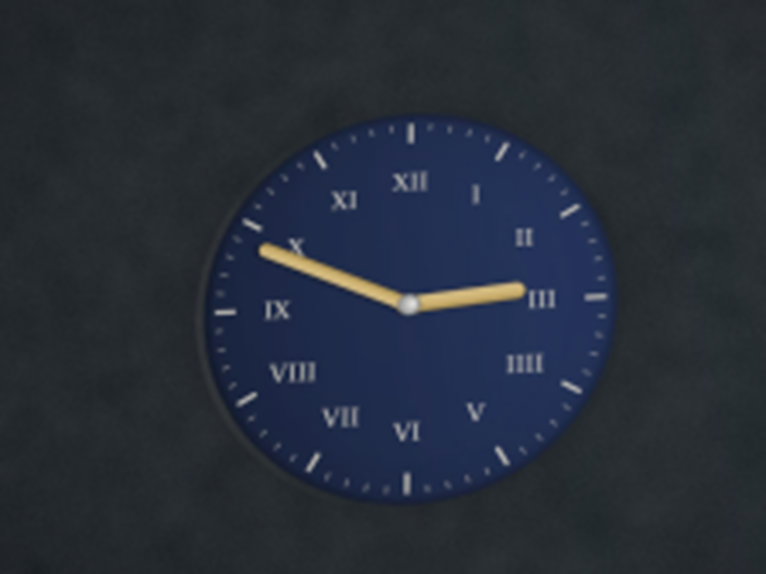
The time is 2h49
